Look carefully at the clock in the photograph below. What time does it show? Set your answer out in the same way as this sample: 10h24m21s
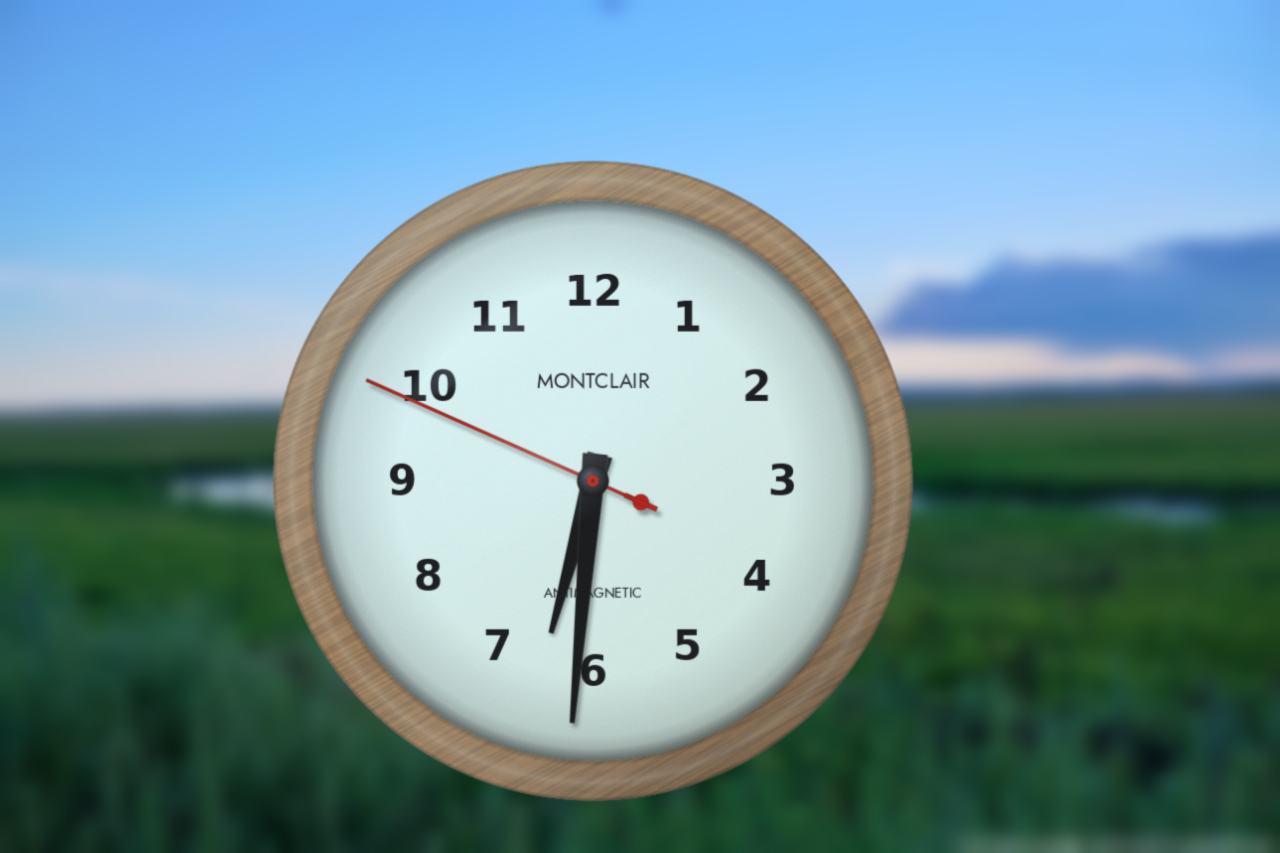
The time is 6h30m49s
